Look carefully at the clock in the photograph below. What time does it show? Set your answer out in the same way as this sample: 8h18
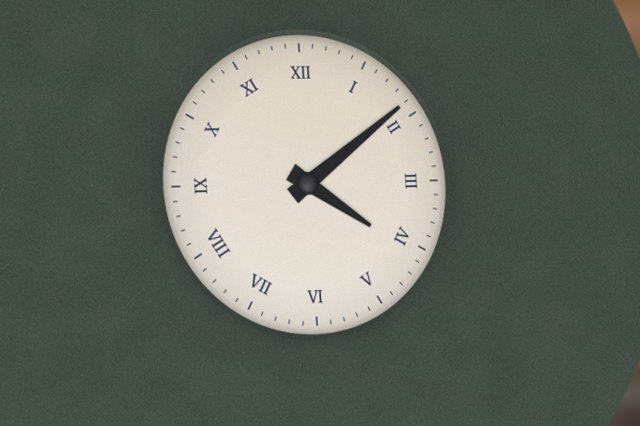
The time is 4h09
